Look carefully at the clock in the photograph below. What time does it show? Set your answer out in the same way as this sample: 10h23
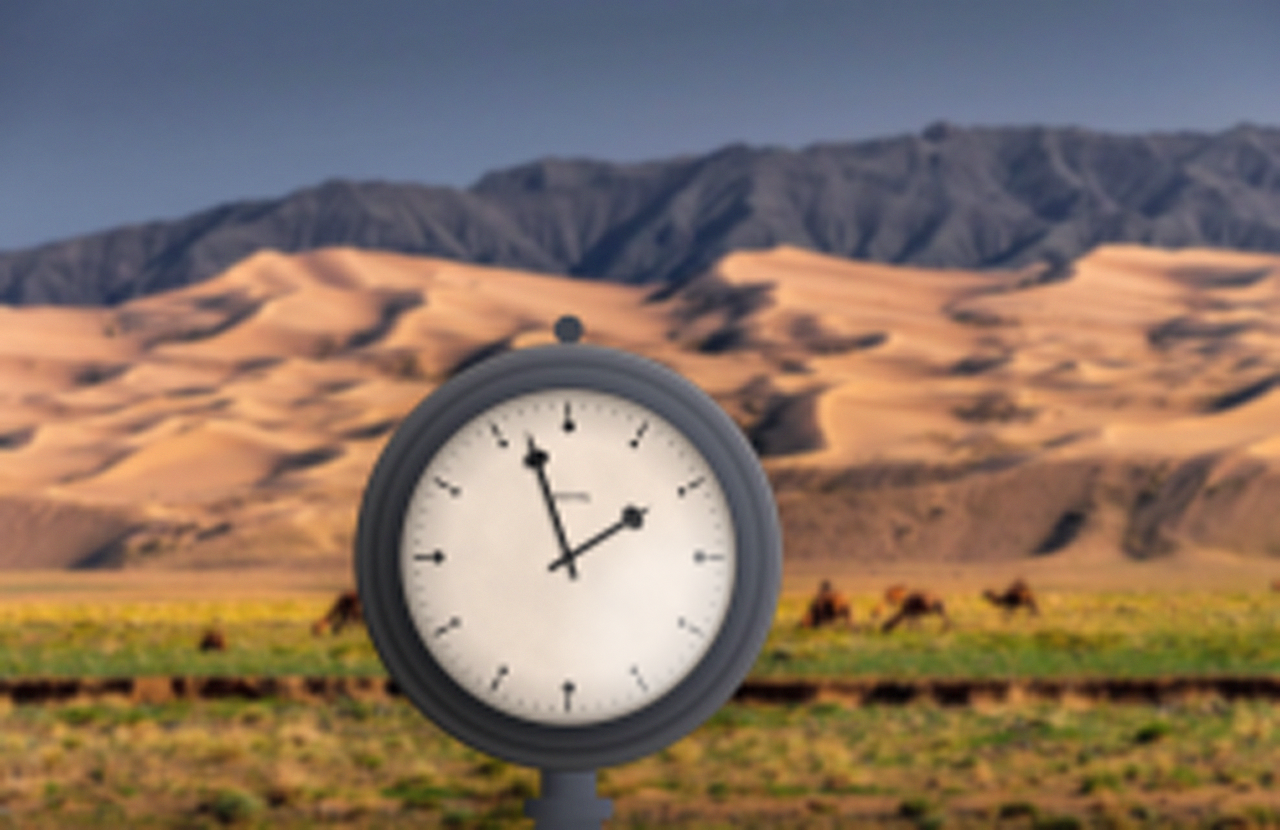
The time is 1h57
